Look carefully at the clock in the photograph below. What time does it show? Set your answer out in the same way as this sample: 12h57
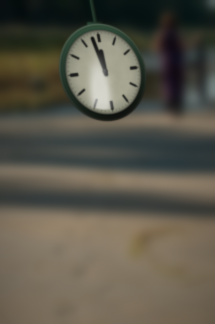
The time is 11h58
